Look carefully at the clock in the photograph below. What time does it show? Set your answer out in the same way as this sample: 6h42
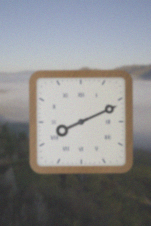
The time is 8h11
